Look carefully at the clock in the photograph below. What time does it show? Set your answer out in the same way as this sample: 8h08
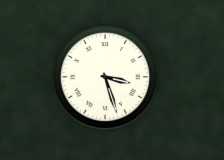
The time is 3h27
